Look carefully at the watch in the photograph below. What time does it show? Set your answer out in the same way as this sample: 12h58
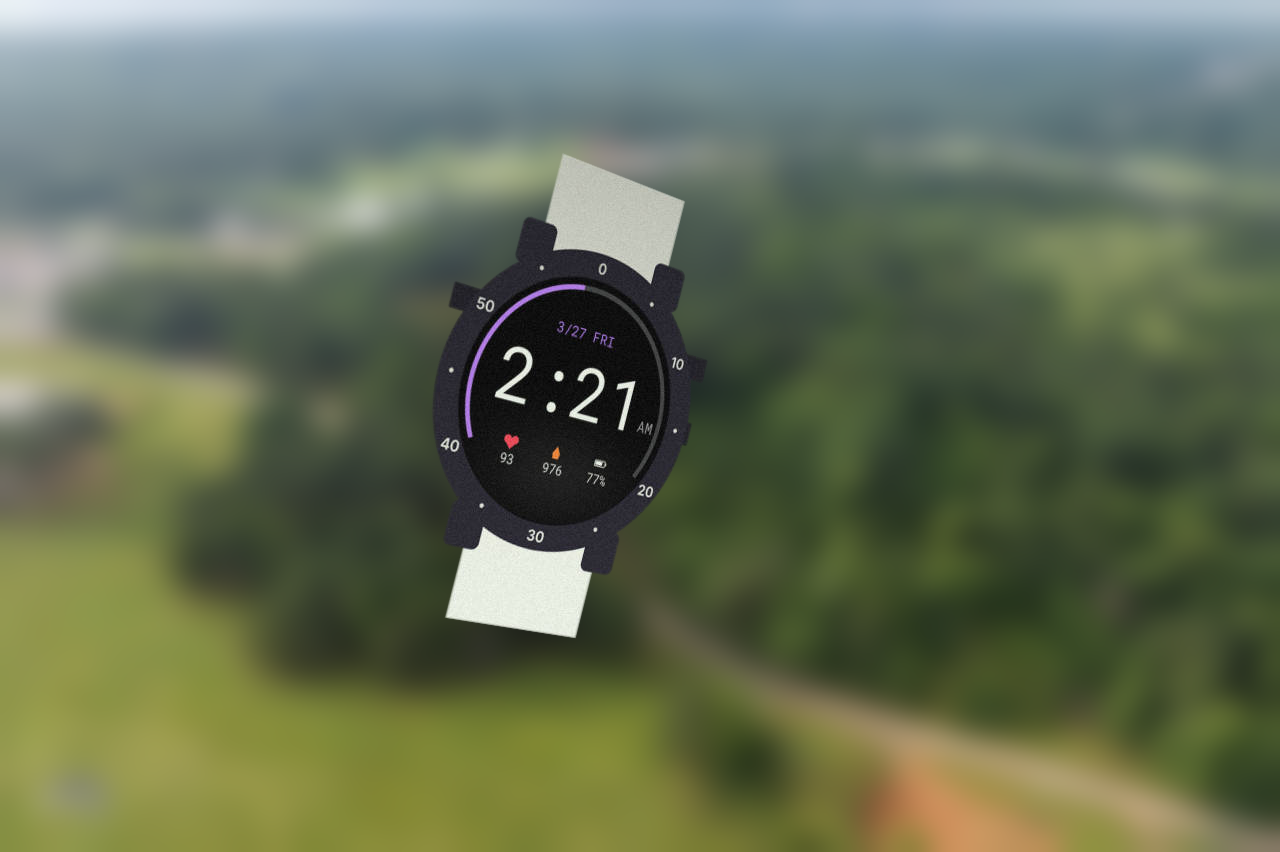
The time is 2h21
